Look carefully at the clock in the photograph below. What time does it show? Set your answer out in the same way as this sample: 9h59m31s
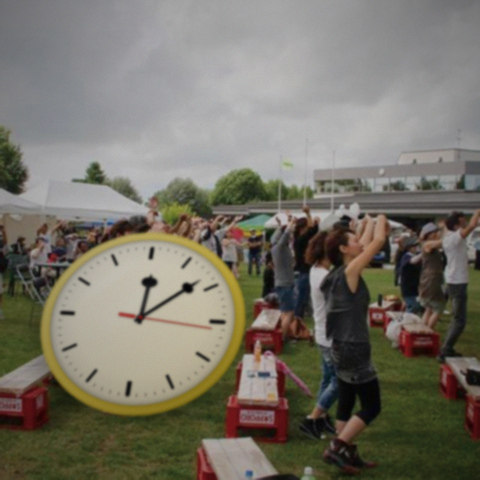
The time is 12h08m16s
